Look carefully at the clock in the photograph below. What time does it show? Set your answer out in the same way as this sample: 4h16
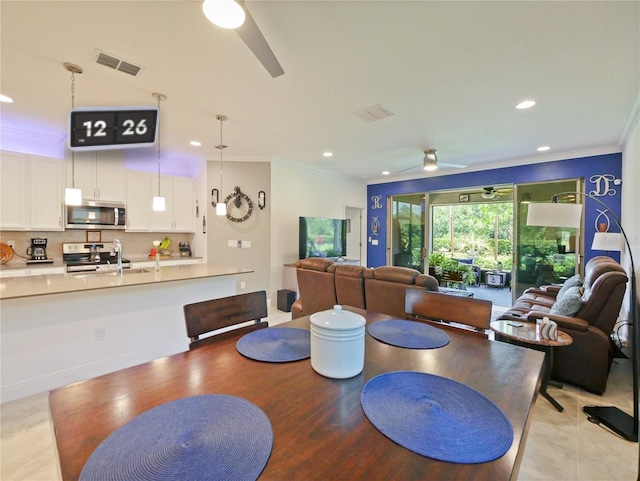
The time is 12h26
